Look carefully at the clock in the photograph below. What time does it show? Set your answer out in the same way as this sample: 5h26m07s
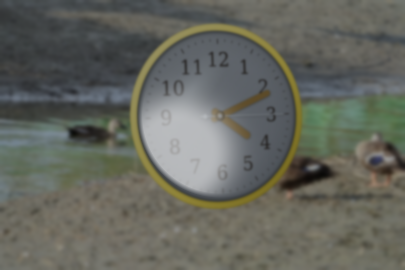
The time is 4h11m15s
